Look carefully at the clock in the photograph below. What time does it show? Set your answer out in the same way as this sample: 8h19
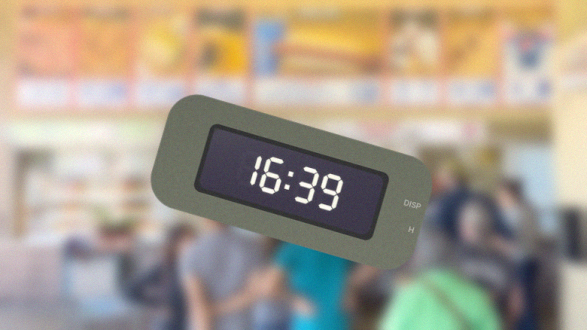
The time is 16h39
